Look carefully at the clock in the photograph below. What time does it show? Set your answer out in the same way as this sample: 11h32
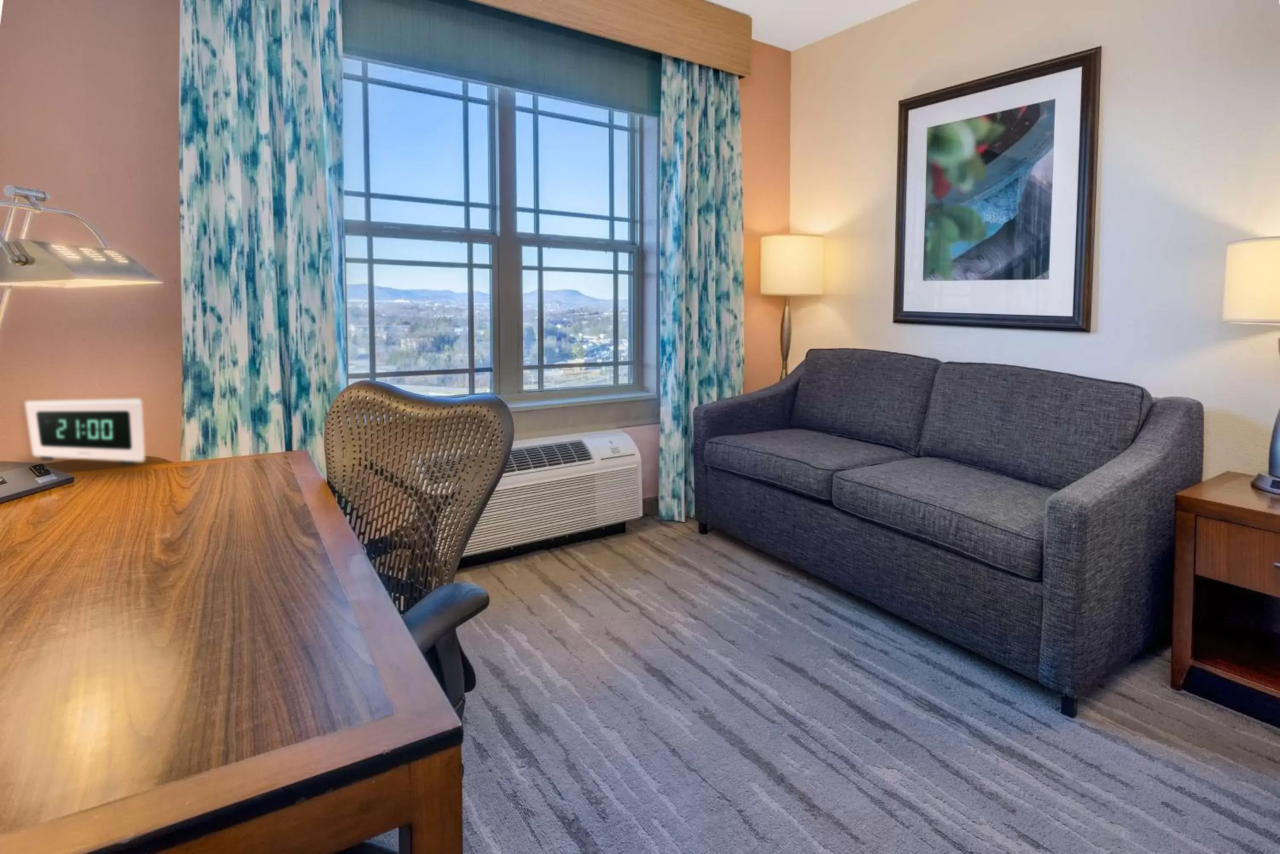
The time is 21h00
